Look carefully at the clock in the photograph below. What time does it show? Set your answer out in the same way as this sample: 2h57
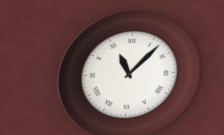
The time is 11h07
